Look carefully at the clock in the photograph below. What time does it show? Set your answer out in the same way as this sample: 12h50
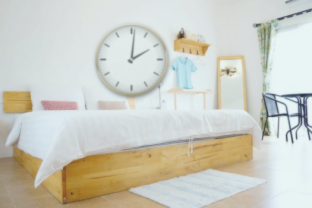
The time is 2h01
